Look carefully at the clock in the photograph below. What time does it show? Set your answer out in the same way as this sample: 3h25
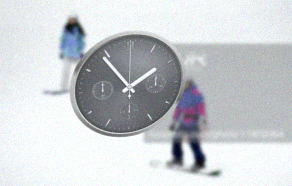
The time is 1h54
